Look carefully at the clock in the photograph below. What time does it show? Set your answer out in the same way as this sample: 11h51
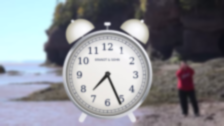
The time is 7h26
